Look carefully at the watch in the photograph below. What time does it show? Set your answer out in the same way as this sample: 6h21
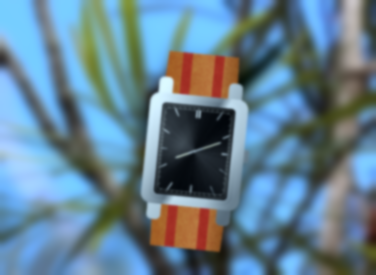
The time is 8h11
